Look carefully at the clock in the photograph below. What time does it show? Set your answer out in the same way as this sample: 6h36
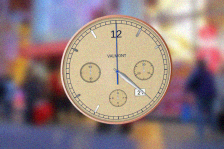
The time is 4h22
